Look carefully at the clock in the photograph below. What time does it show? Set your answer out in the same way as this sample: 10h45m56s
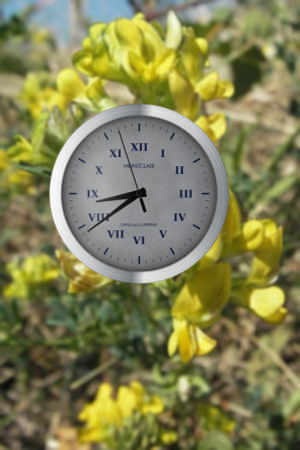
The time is 8h38m57s
